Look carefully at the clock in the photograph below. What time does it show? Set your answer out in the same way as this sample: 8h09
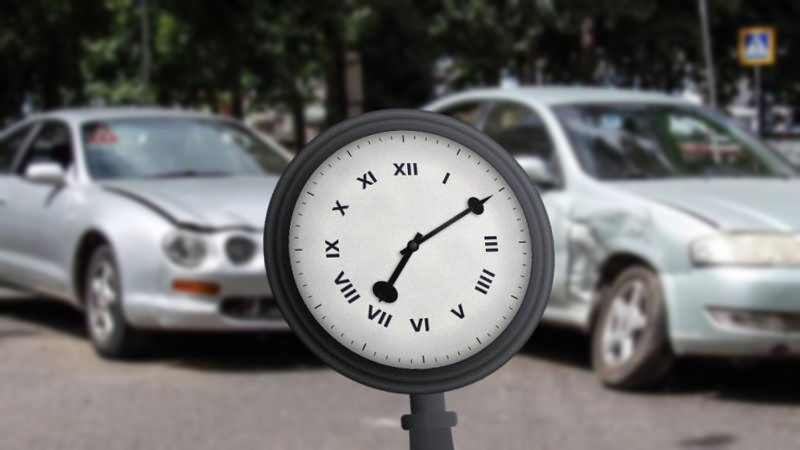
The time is 7h10
